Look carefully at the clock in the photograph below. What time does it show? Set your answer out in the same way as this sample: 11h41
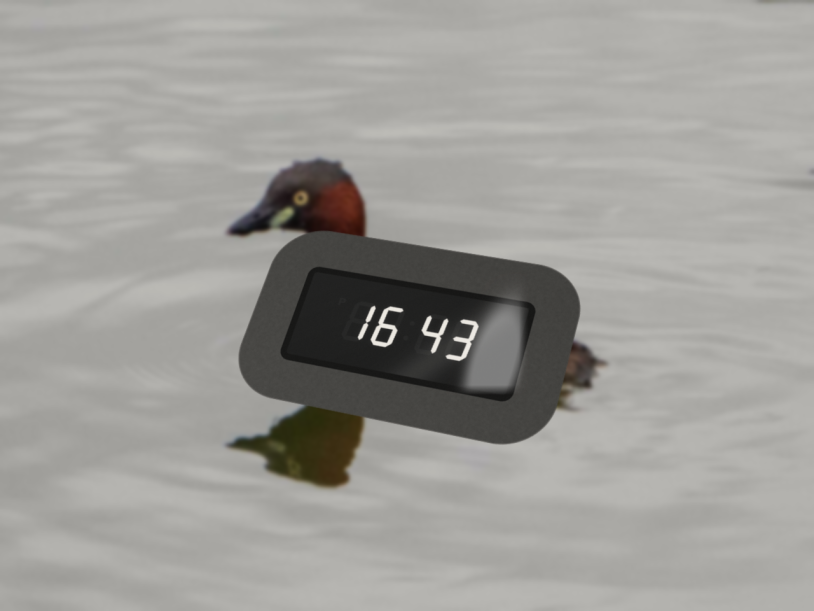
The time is 16h43
